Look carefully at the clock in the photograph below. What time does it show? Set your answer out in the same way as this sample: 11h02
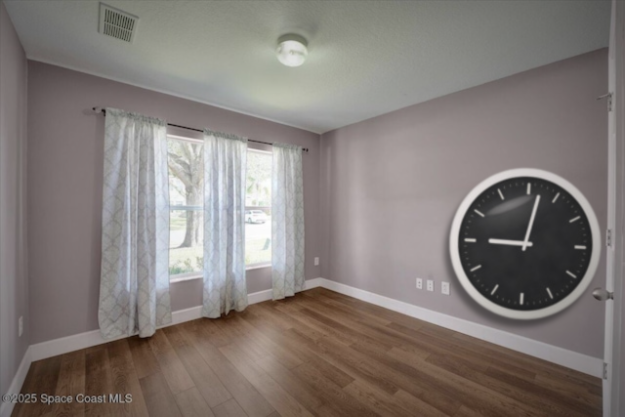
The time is 9h02
